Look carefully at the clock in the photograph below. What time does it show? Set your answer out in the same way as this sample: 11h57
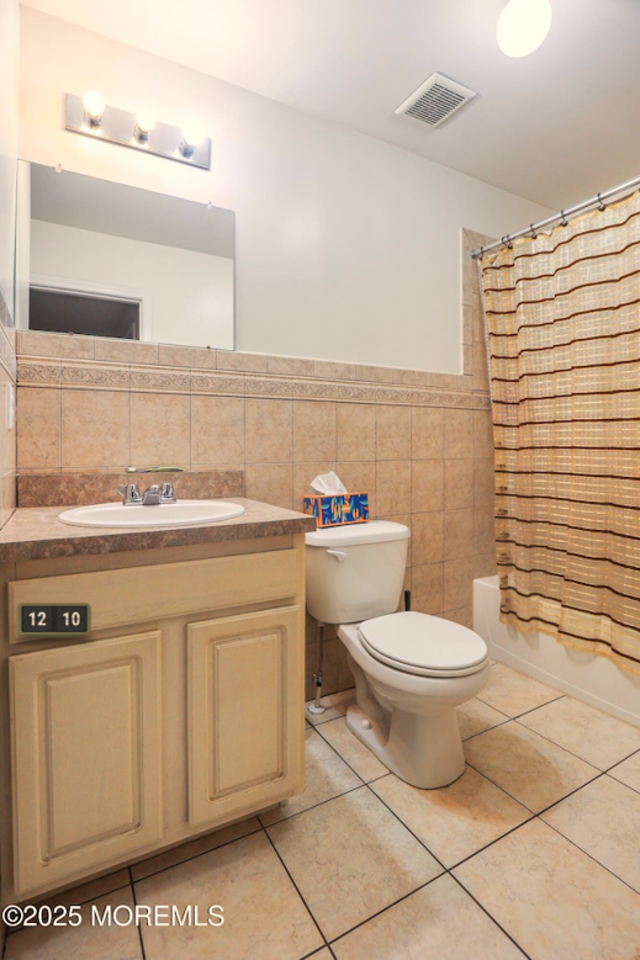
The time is 12h10
